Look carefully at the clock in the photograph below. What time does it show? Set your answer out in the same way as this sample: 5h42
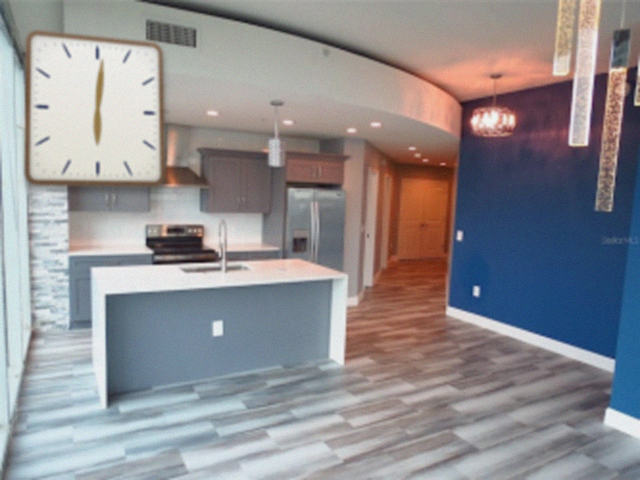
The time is 6h01
